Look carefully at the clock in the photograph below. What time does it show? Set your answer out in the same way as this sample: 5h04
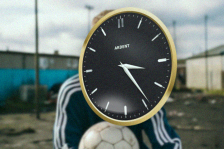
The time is 3h24
